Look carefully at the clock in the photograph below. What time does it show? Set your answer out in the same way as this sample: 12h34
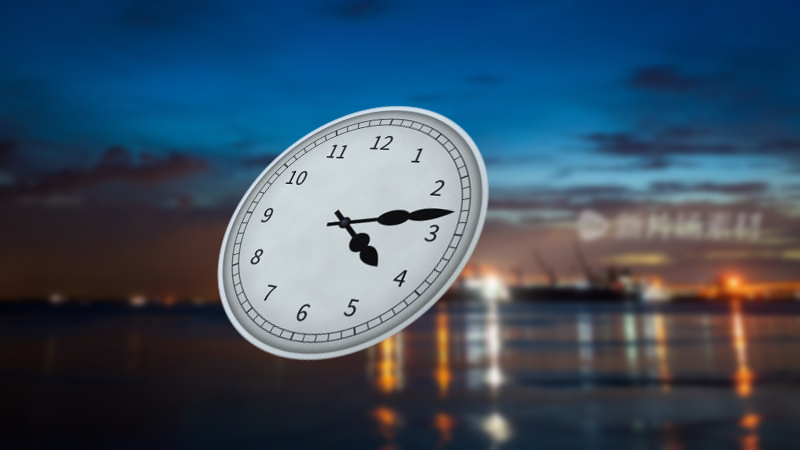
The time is 4h13
